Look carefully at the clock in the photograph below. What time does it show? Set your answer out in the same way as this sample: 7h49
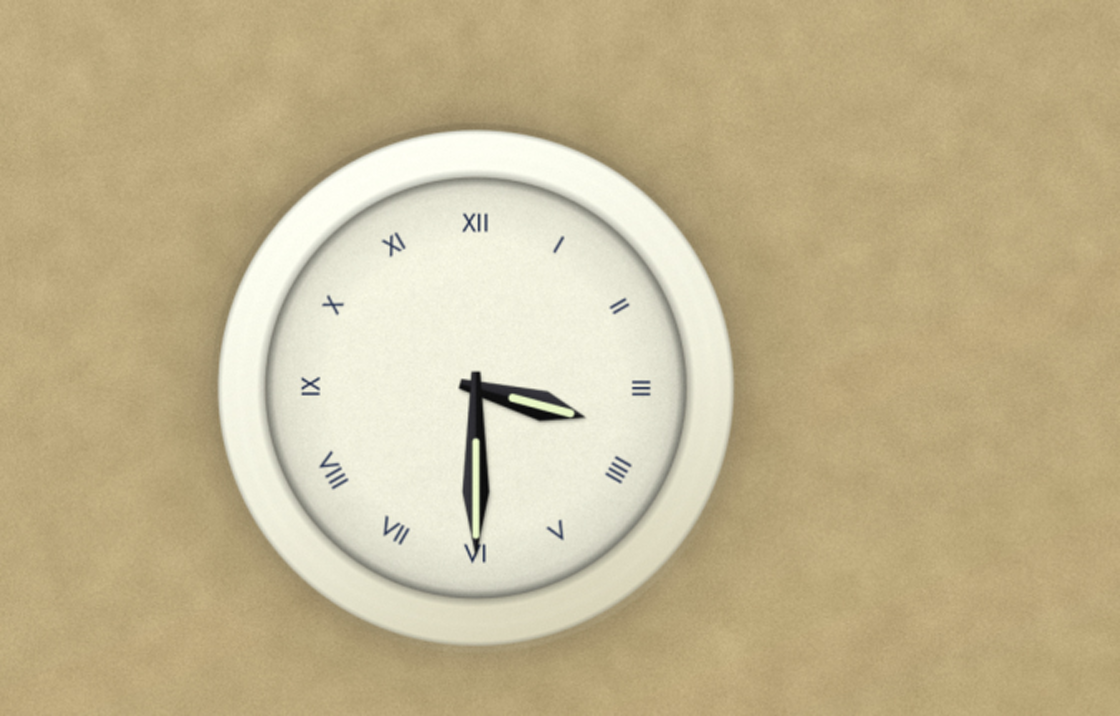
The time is 3h30
